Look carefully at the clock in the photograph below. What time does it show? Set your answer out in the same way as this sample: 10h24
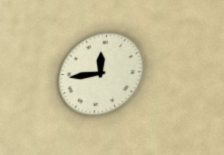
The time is 11h44
